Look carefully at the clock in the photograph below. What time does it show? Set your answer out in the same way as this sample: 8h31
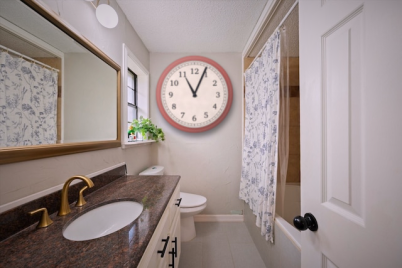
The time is 11h04
